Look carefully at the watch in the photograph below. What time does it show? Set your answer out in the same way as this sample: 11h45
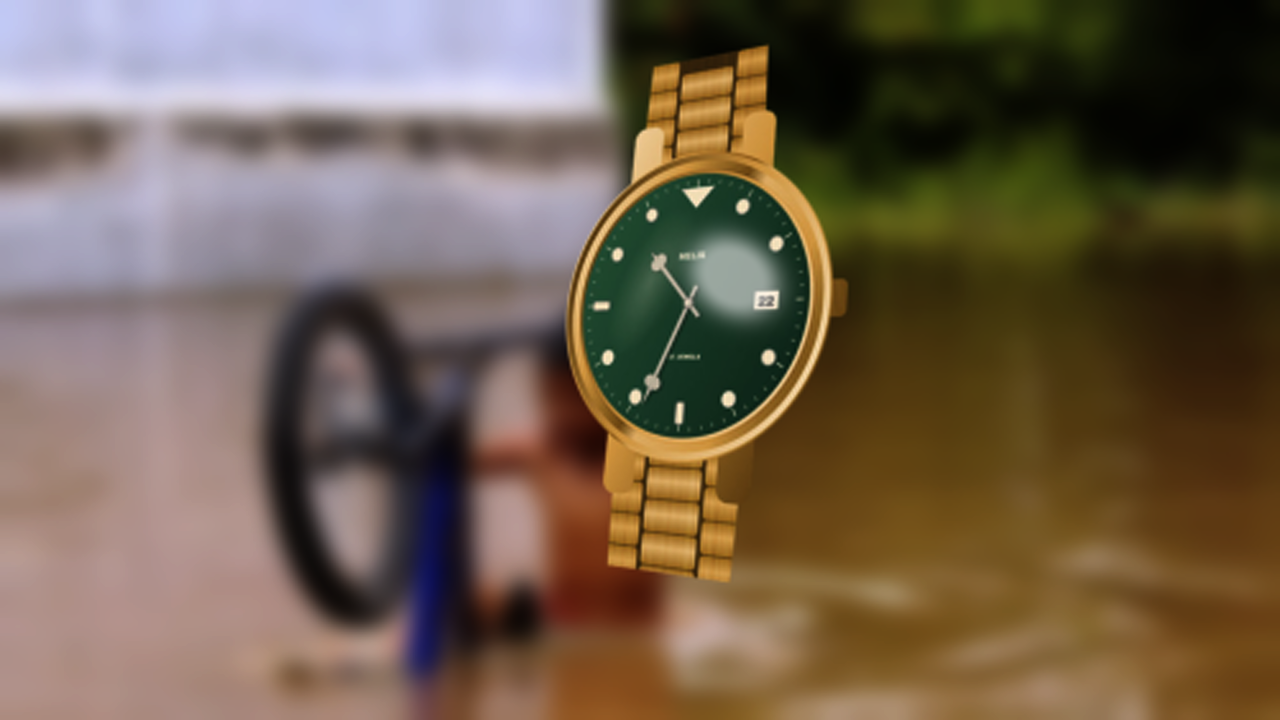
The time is 10h34
